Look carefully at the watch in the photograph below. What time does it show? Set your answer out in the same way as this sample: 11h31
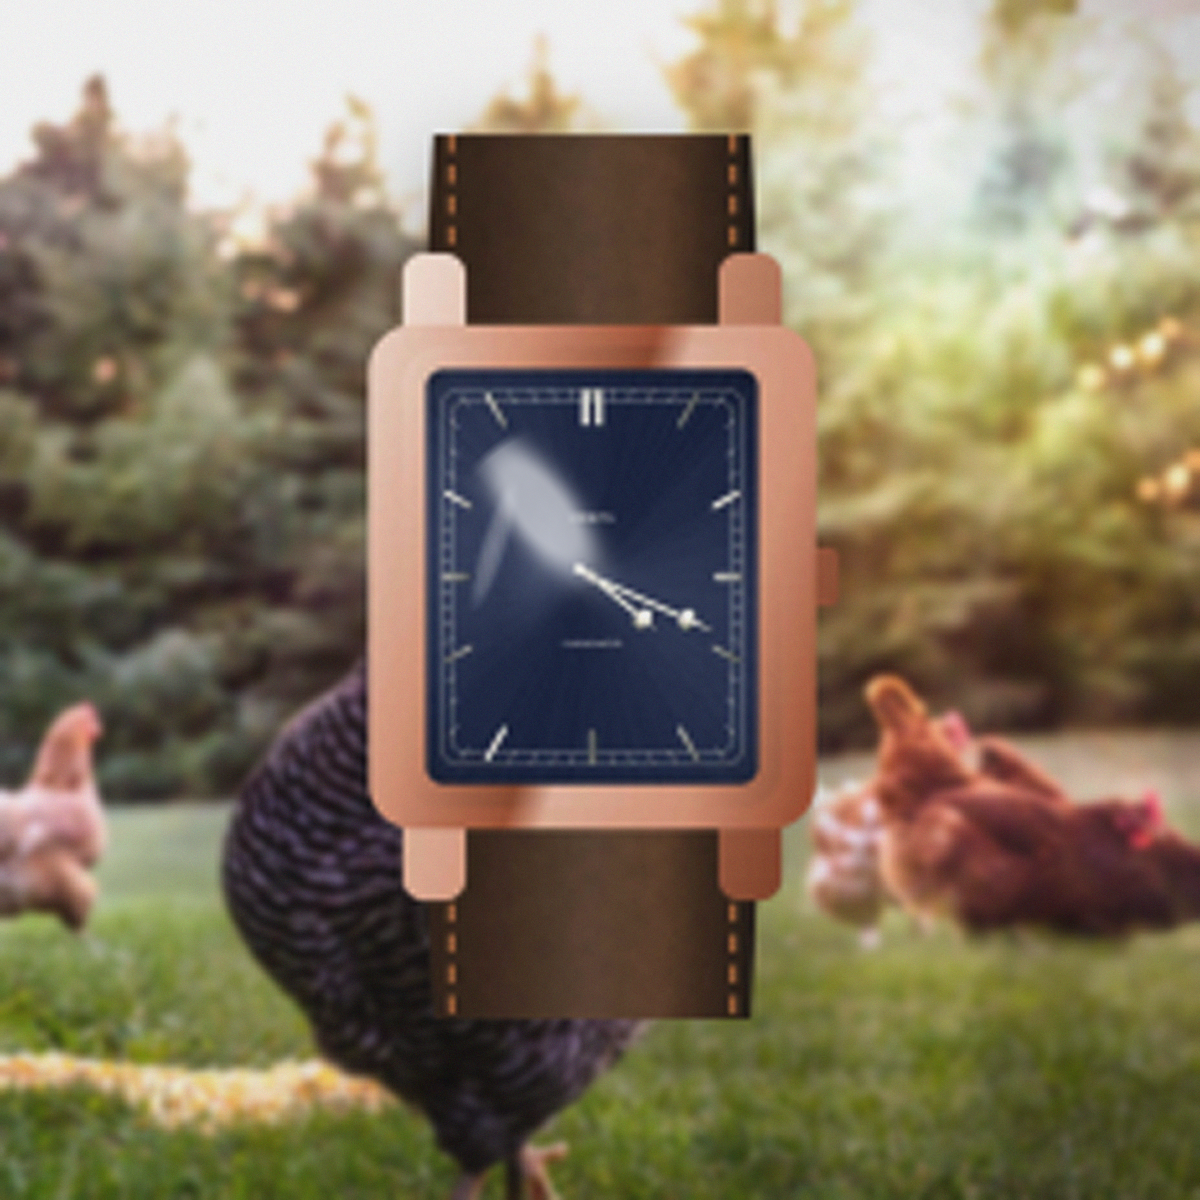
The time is 4h19
